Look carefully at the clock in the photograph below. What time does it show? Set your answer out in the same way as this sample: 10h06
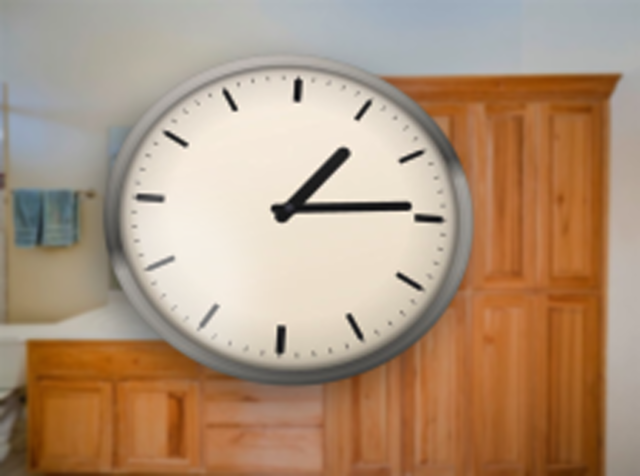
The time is 1h14
